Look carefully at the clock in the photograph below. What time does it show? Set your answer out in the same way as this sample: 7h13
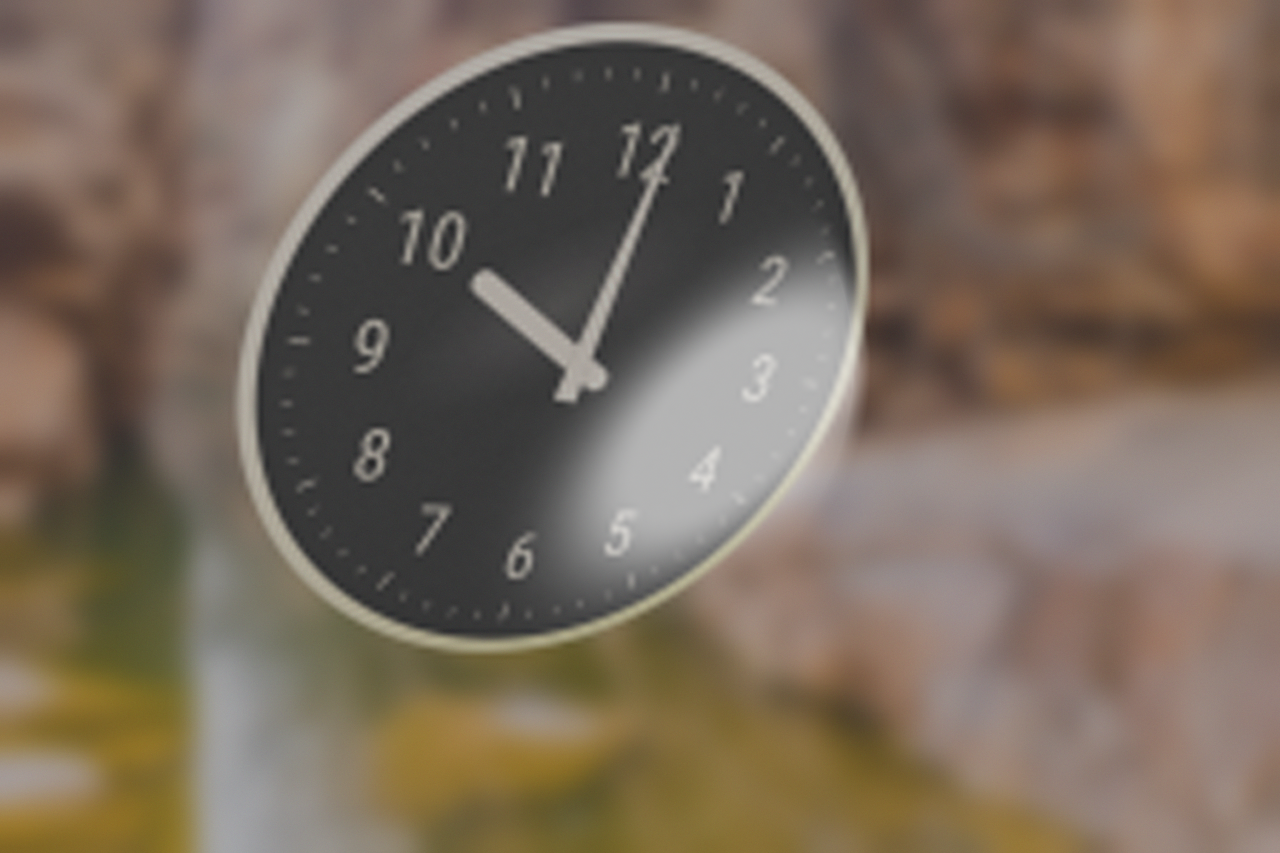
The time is 10h01
